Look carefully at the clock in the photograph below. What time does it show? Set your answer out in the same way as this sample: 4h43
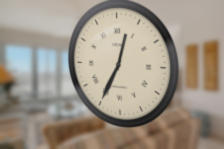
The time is 12h35
